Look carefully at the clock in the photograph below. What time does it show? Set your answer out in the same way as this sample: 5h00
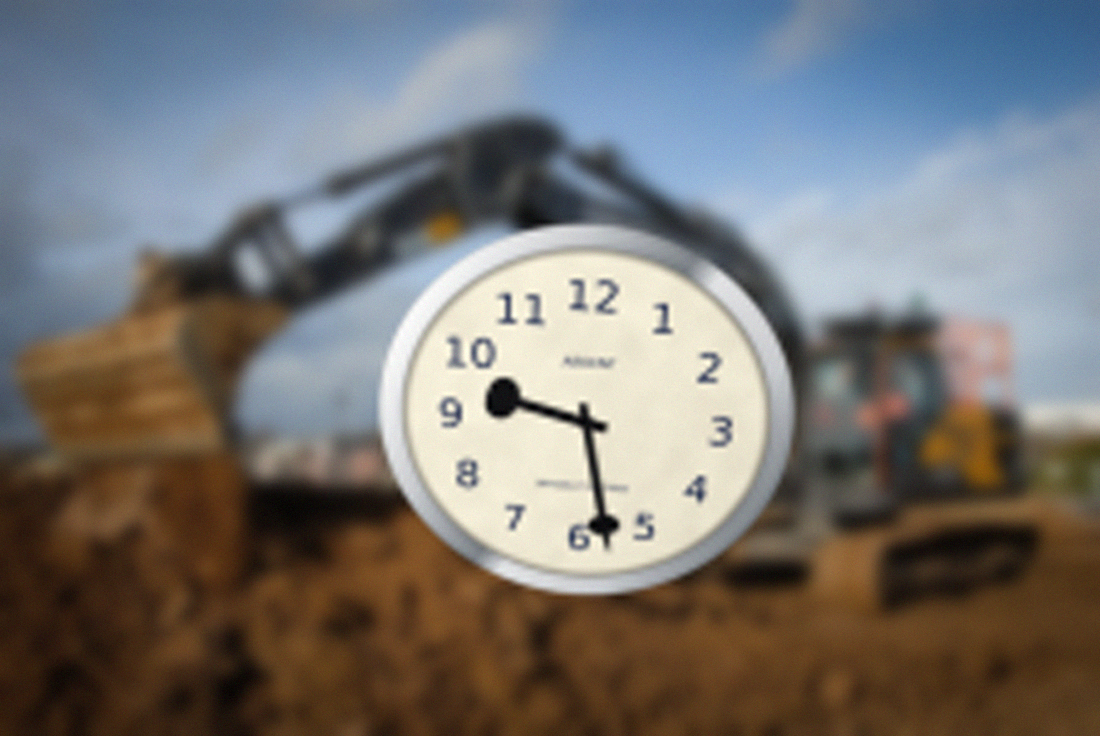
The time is 9h28
